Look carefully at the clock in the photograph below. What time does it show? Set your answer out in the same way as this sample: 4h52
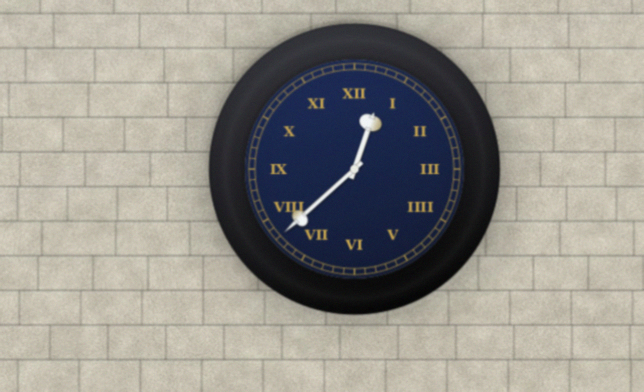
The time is 12h38
